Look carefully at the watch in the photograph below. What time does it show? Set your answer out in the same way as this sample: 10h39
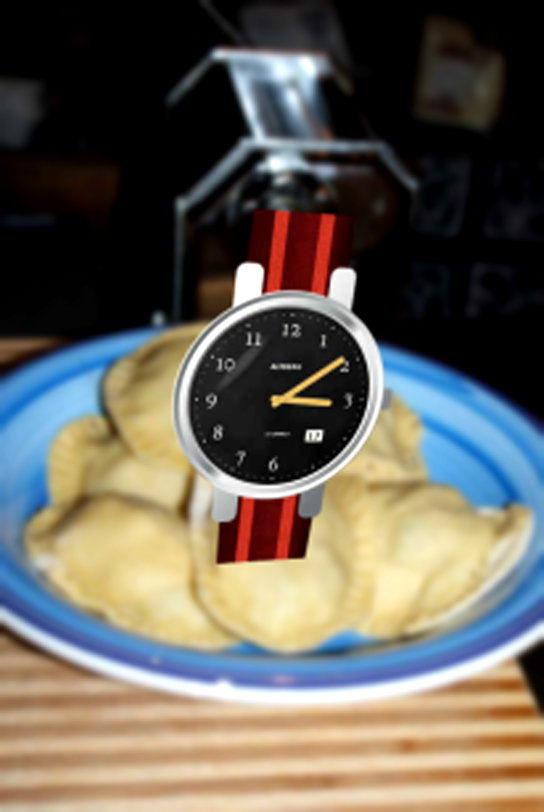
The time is 3h09
